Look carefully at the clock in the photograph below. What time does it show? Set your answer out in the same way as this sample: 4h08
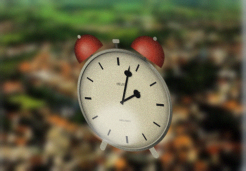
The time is 2h03
